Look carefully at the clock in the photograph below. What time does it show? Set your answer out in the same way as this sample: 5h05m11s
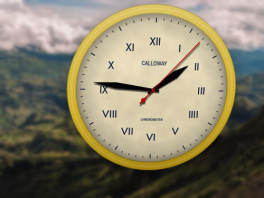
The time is 1h46m07s
